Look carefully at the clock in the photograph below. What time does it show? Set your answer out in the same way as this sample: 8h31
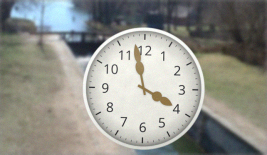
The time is 3h58
